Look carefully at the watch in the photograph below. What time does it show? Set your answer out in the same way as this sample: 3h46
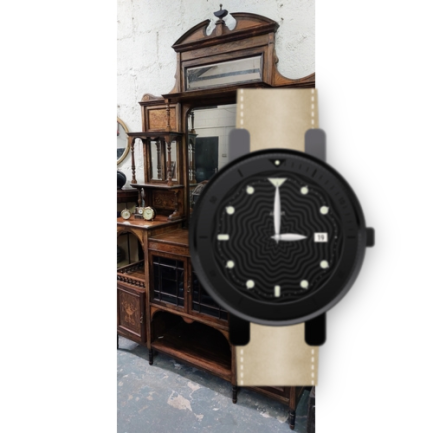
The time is 3h00
